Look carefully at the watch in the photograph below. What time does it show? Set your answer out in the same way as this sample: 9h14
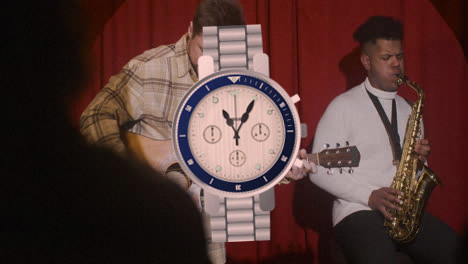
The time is 11h05
